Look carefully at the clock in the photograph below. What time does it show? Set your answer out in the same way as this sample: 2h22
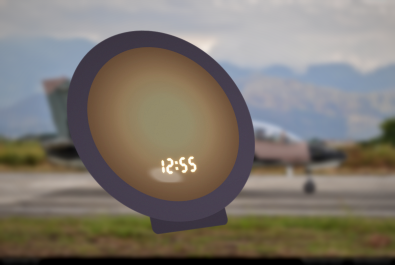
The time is 12h55
